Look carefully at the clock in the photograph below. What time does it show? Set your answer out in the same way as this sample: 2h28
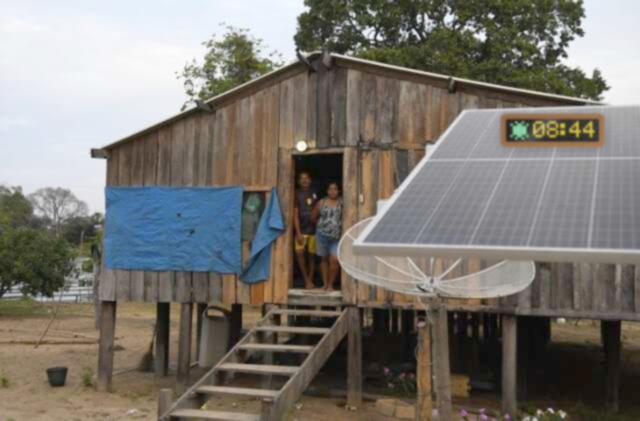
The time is 8h44
